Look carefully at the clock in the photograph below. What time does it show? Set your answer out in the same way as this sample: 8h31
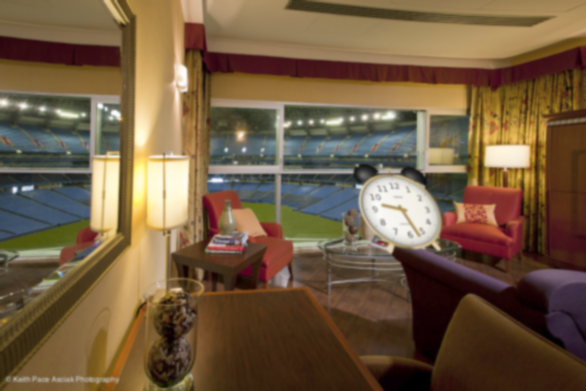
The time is 9h27
